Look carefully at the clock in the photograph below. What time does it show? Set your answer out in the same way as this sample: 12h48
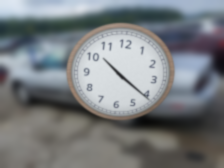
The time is 10h21
